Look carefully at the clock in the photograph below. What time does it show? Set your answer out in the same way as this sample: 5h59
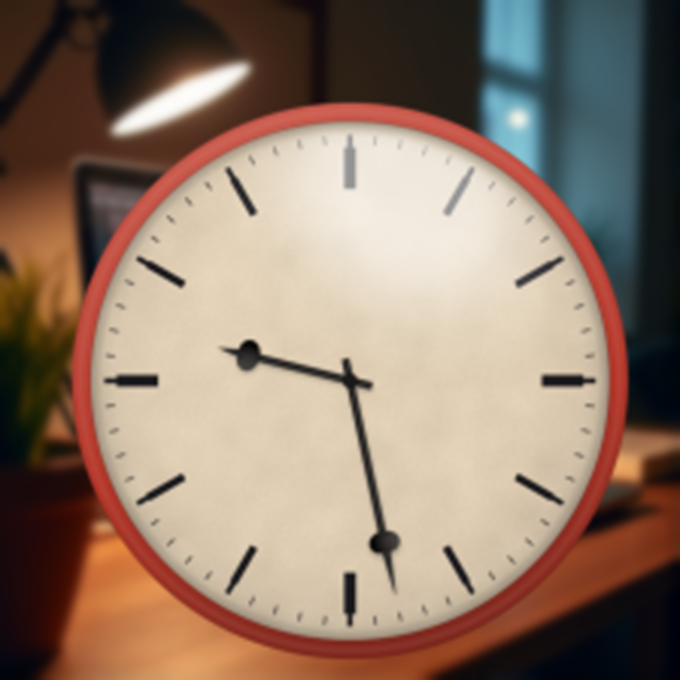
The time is 9h28
